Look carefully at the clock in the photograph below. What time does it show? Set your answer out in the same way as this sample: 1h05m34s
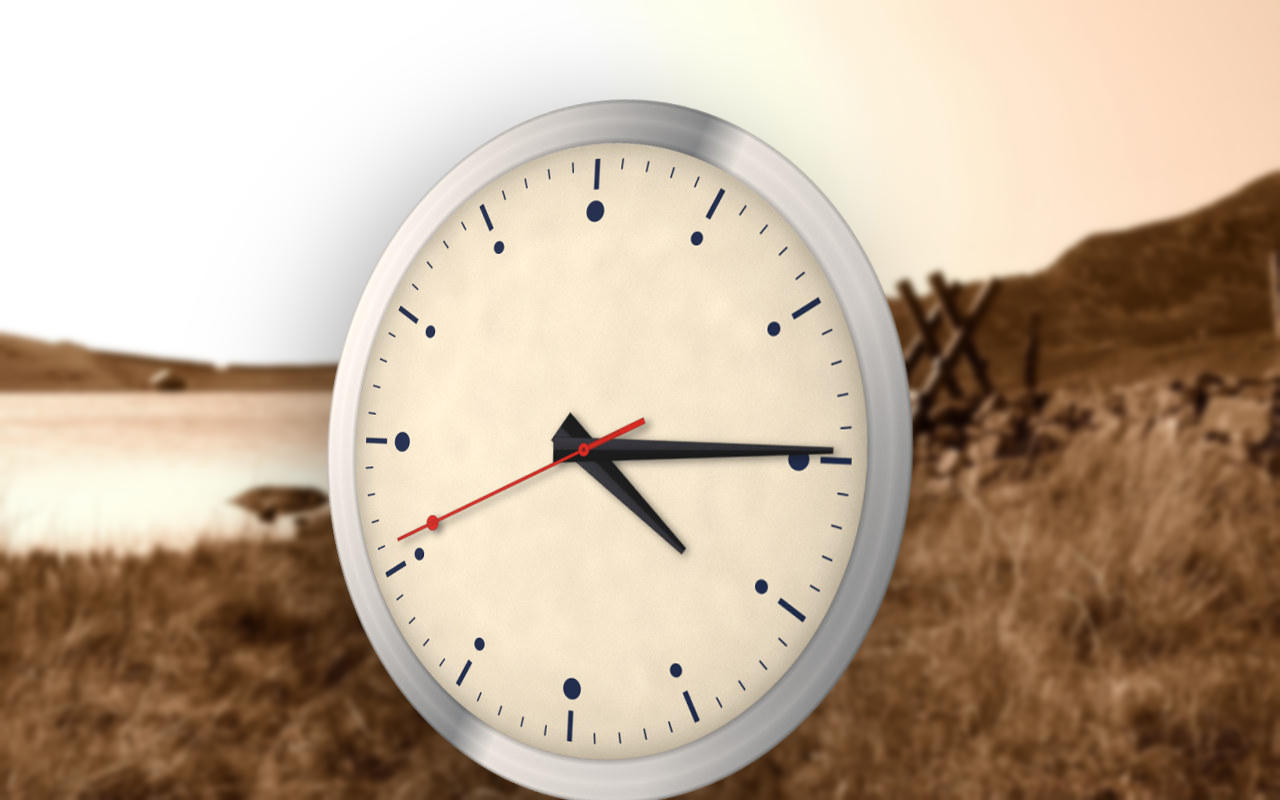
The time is 4h14m41s
